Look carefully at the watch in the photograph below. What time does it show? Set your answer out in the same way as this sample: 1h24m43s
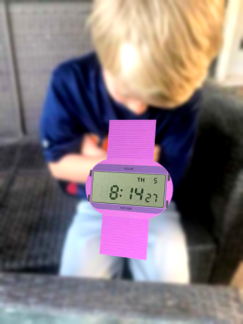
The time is 8h14m27s
